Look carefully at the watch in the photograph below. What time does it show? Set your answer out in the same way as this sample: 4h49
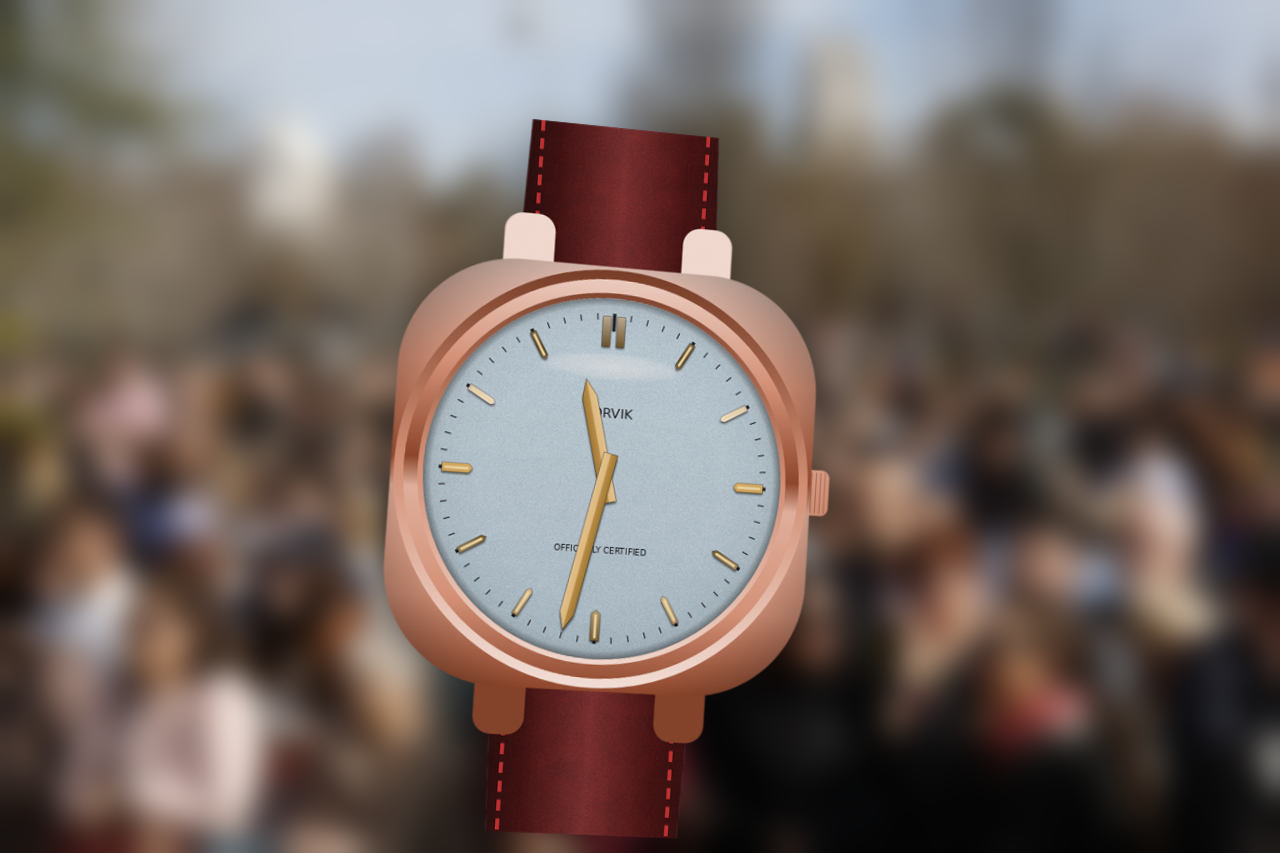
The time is 11h32
